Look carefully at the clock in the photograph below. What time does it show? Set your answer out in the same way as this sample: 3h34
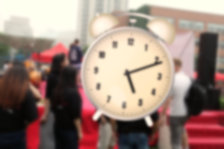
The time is 5h11
